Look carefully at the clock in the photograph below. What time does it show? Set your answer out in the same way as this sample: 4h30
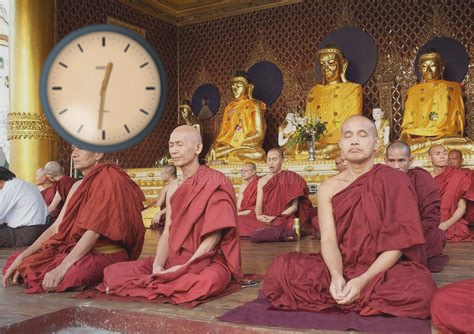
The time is 12h31
